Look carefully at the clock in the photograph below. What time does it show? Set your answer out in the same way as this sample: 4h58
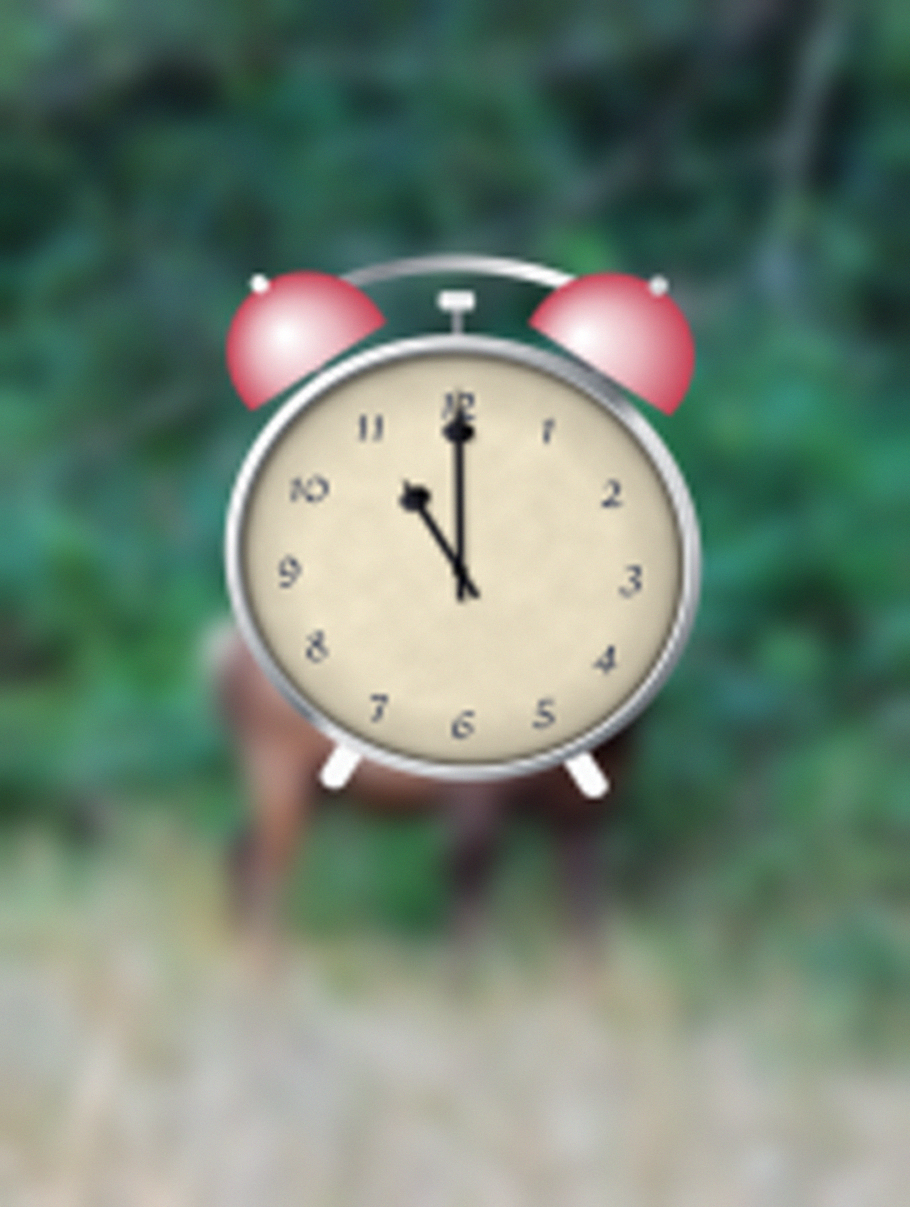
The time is 11h00
